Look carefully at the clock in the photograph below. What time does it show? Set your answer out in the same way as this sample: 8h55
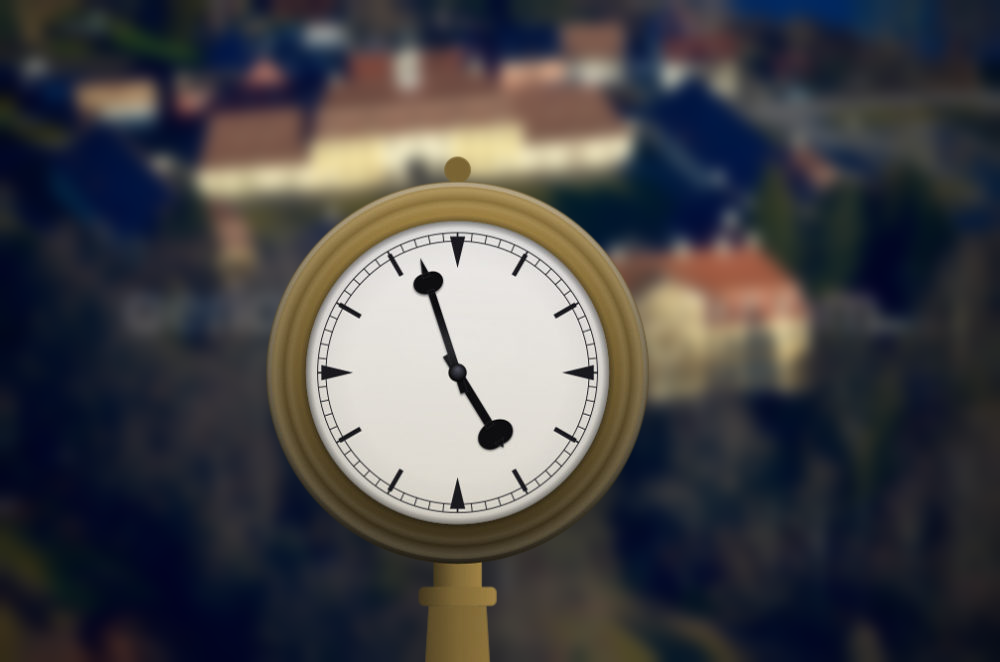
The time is 4h57
